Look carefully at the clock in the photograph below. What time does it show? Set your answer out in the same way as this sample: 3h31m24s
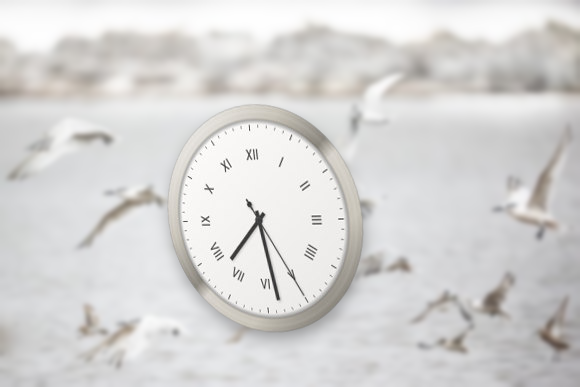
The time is 7h28m25s
